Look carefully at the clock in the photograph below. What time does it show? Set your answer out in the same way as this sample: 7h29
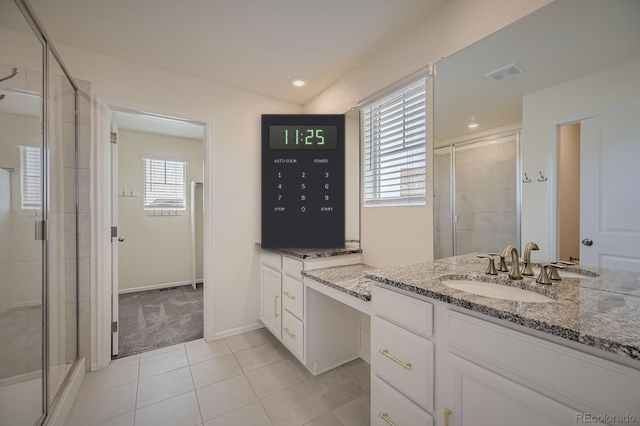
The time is 11h25
